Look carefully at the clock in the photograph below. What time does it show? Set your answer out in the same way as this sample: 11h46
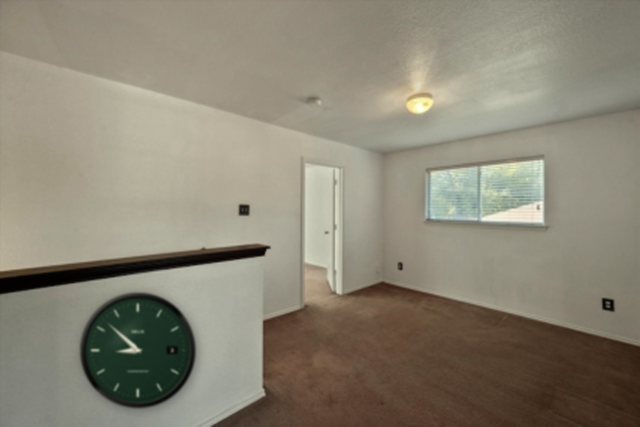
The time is 8h52
